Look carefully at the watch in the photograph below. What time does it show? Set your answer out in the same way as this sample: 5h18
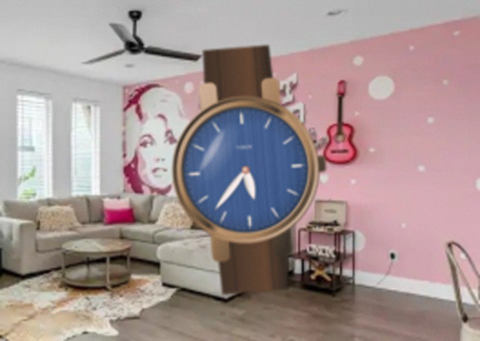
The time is 5h37
